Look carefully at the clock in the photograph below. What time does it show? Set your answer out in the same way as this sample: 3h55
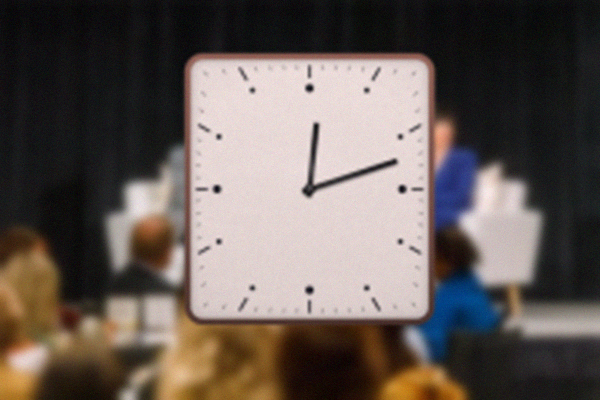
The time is 12h12
